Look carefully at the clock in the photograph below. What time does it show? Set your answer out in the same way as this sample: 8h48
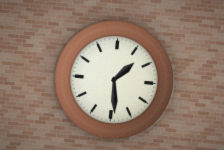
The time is 1h29
